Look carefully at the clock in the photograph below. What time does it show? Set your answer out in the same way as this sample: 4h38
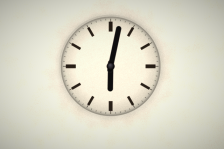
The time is 6h02
